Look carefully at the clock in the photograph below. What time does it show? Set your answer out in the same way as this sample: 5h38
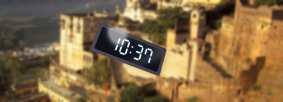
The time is 10h37
